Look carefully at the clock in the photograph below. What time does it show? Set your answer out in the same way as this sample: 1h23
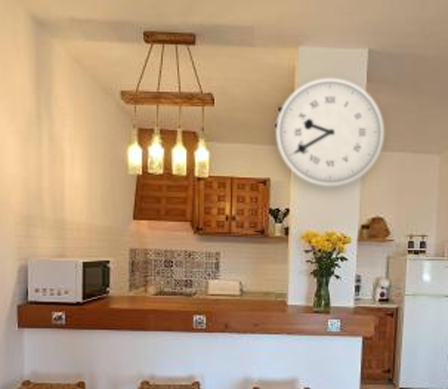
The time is 9h40
